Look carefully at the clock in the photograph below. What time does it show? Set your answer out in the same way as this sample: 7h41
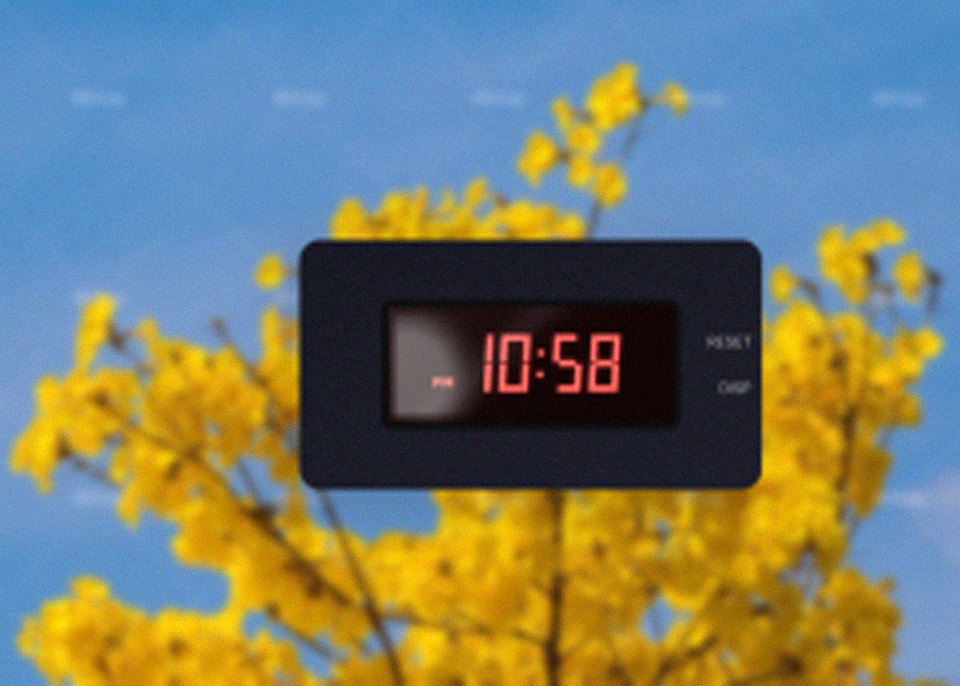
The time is 10h58
